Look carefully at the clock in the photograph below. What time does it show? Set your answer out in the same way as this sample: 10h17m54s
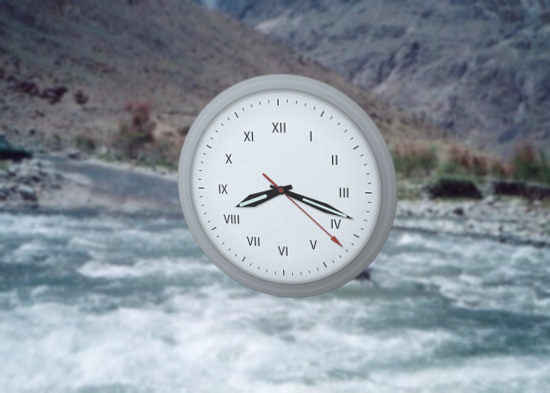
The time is 8h18m22s
